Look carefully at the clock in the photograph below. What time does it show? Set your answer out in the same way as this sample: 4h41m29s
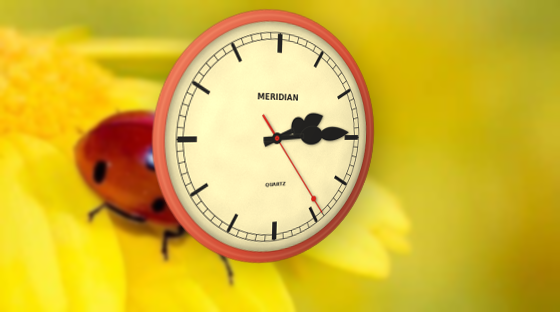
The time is 2h14m24s
